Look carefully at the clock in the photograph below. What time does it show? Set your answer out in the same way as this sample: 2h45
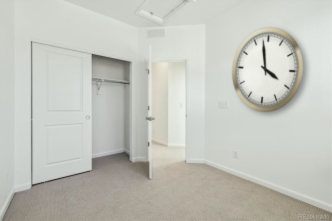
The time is 3h58
